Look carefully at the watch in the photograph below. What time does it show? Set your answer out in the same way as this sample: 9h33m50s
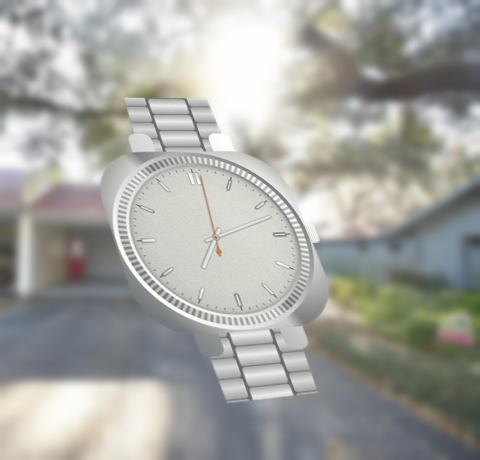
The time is 7h12m01s
